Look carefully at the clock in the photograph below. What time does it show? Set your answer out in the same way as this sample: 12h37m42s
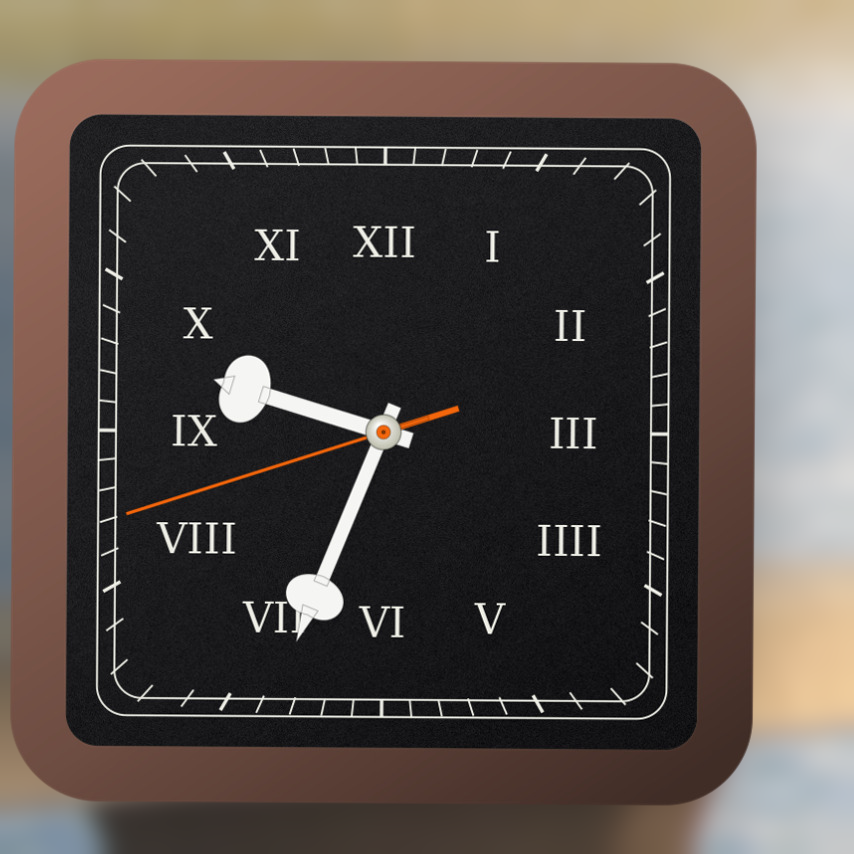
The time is 9h33m42s
